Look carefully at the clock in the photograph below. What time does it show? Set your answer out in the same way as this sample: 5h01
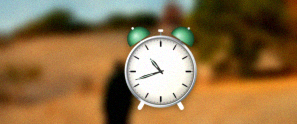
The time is 10h42
